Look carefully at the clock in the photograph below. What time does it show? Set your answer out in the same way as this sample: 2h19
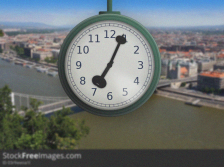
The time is 7h04
